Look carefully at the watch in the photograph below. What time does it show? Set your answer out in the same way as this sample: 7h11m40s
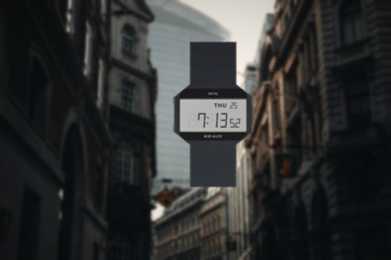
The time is 7h13m52s
